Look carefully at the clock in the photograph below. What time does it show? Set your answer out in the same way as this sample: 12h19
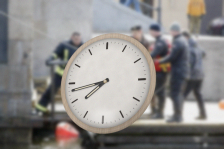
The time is 7h43
